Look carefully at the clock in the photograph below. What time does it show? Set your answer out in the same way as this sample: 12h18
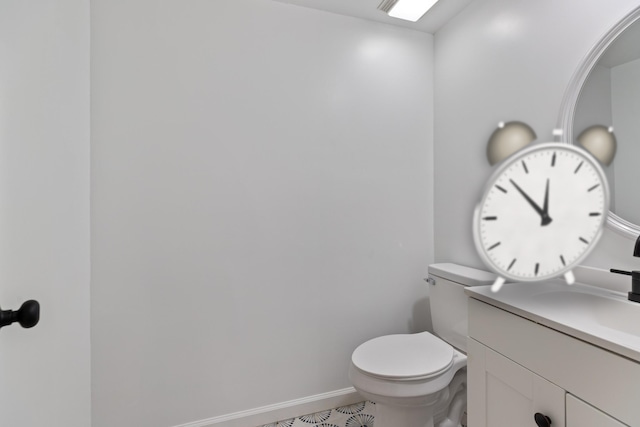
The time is 11h52
